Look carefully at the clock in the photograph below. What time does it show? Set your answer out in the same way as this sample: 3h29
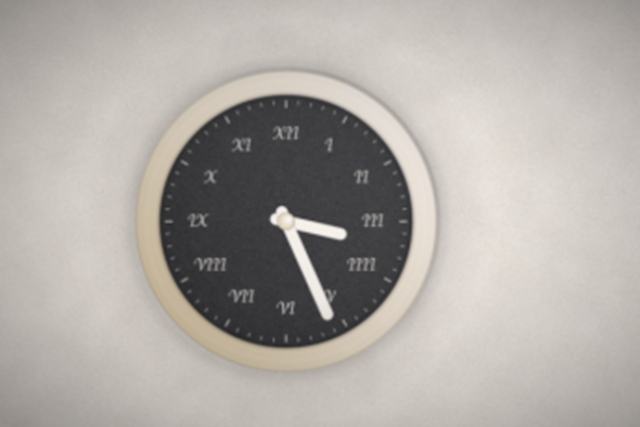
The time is 3h26
